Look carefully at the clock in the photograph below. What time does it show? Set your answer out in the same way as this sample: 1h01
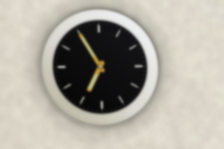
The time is 6h55
